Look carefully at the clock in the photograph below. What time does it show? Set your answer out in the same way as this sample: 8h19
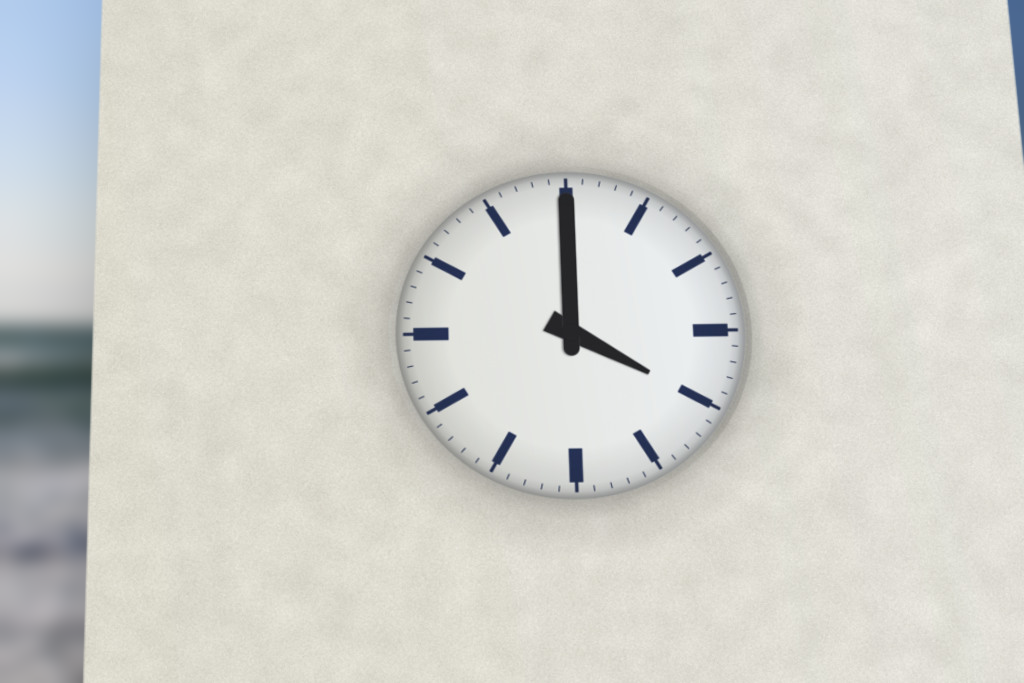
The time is 4h00
